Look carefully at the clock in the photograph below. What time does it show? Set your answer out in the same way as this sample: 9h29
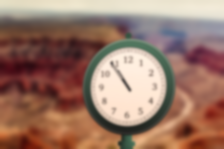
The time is 10h54
